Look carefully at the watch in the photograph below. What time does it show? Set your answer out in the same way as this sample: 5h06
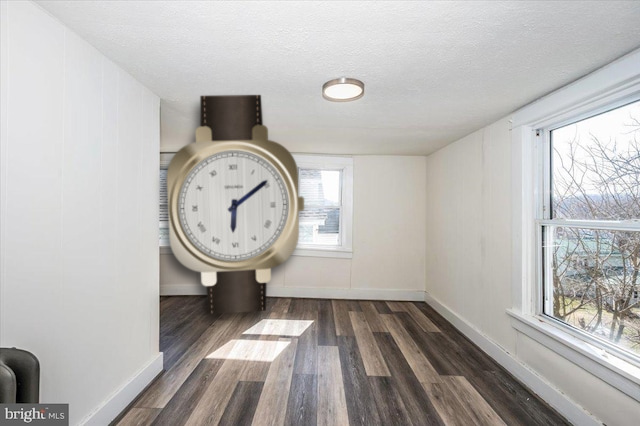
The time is 6h09
